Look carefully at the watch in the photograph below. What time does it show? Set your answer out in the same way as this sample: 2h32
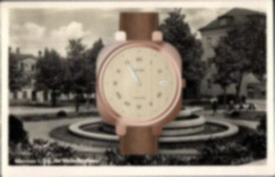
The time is 10h55
